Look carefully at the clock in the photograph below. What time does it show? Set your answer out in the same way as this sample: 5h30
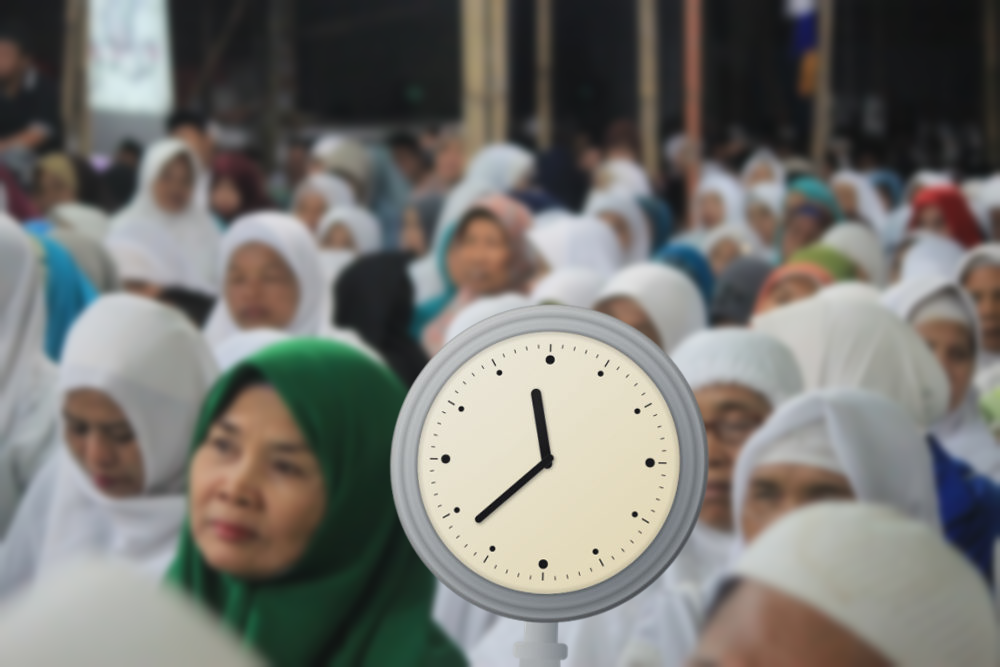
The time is 11h38
